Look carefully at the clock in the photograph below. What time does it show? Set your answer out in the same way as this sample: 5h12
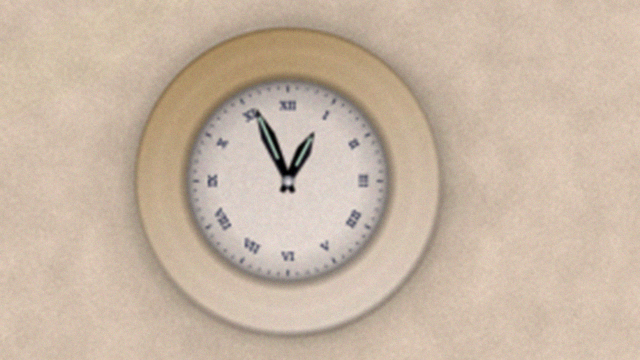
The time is 12h56
